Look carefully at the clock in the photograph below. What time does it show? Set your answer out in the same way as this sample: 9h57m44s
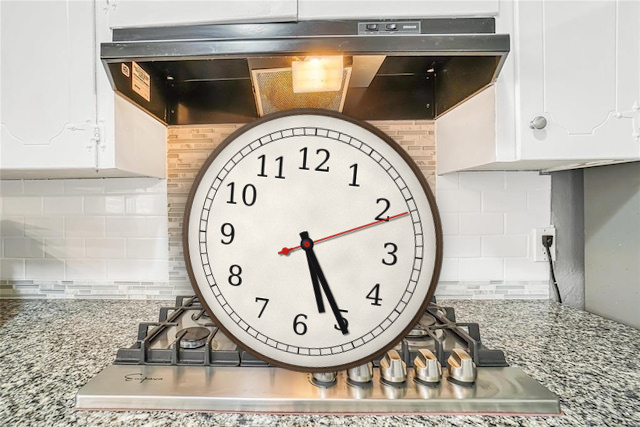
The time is 5h25m11s
